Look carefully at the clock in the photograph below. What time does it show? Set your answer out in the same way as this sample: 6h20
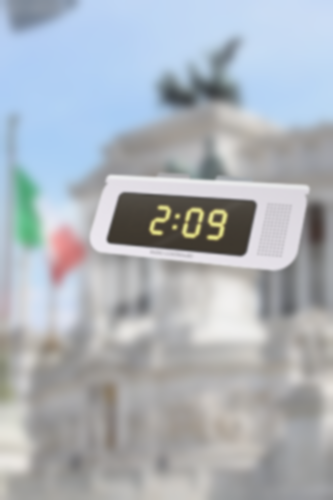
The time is 2h09
